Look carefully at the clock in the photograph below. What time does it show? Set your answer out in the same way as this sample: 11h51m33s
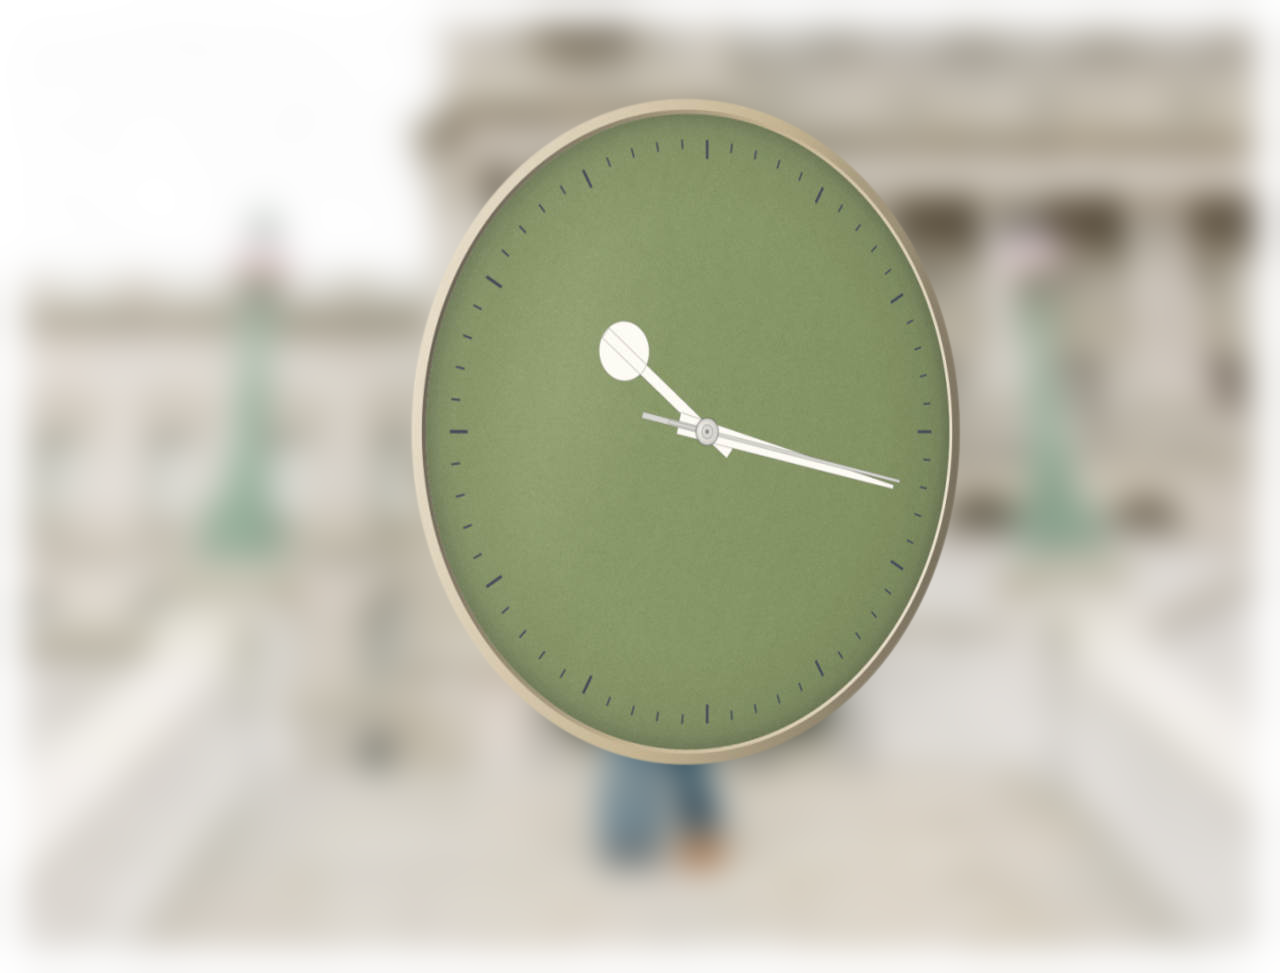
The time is 10h17m17s
